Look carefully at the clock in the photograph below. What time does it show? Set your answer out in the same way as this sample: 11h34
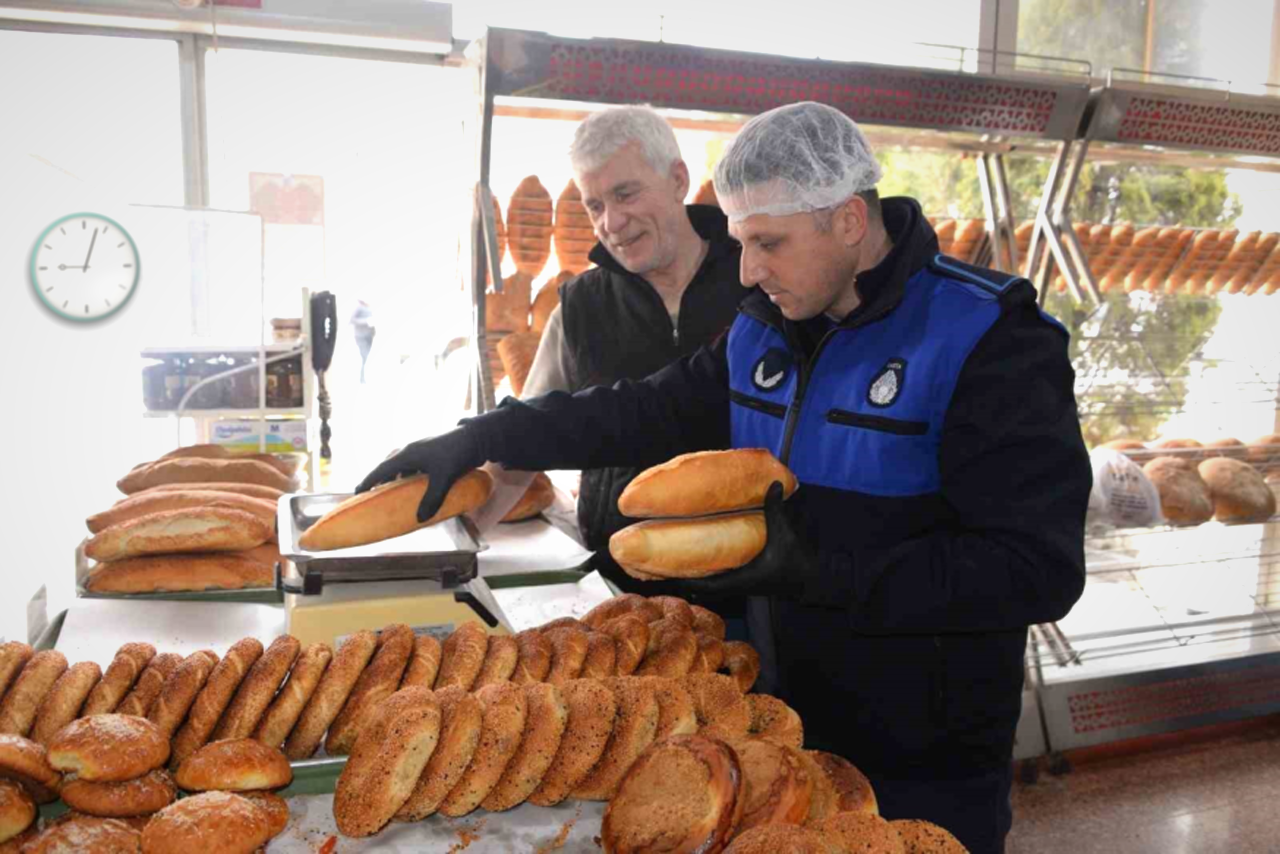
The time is 9h03
